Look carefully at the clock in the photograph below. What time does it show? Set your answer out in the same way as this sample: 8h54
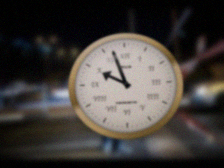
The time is 9h57
